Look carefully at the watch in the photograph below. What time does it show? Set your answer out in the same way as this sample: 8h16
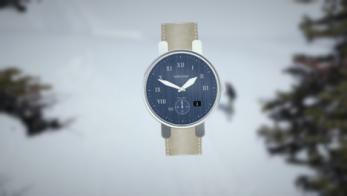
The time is 1h49
